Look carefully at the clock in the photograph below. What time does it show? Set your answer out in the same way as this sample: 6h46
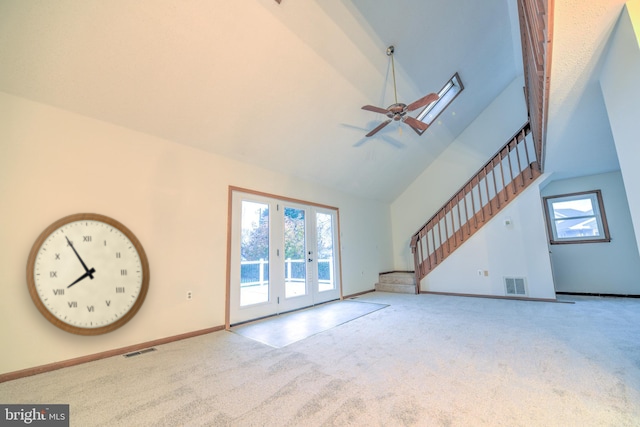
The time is 7h55
